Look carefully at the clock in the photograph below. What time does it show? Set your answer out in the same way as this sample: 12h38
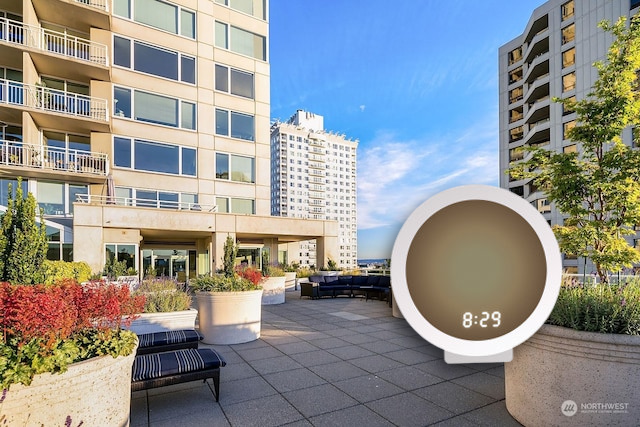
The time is 8h29
